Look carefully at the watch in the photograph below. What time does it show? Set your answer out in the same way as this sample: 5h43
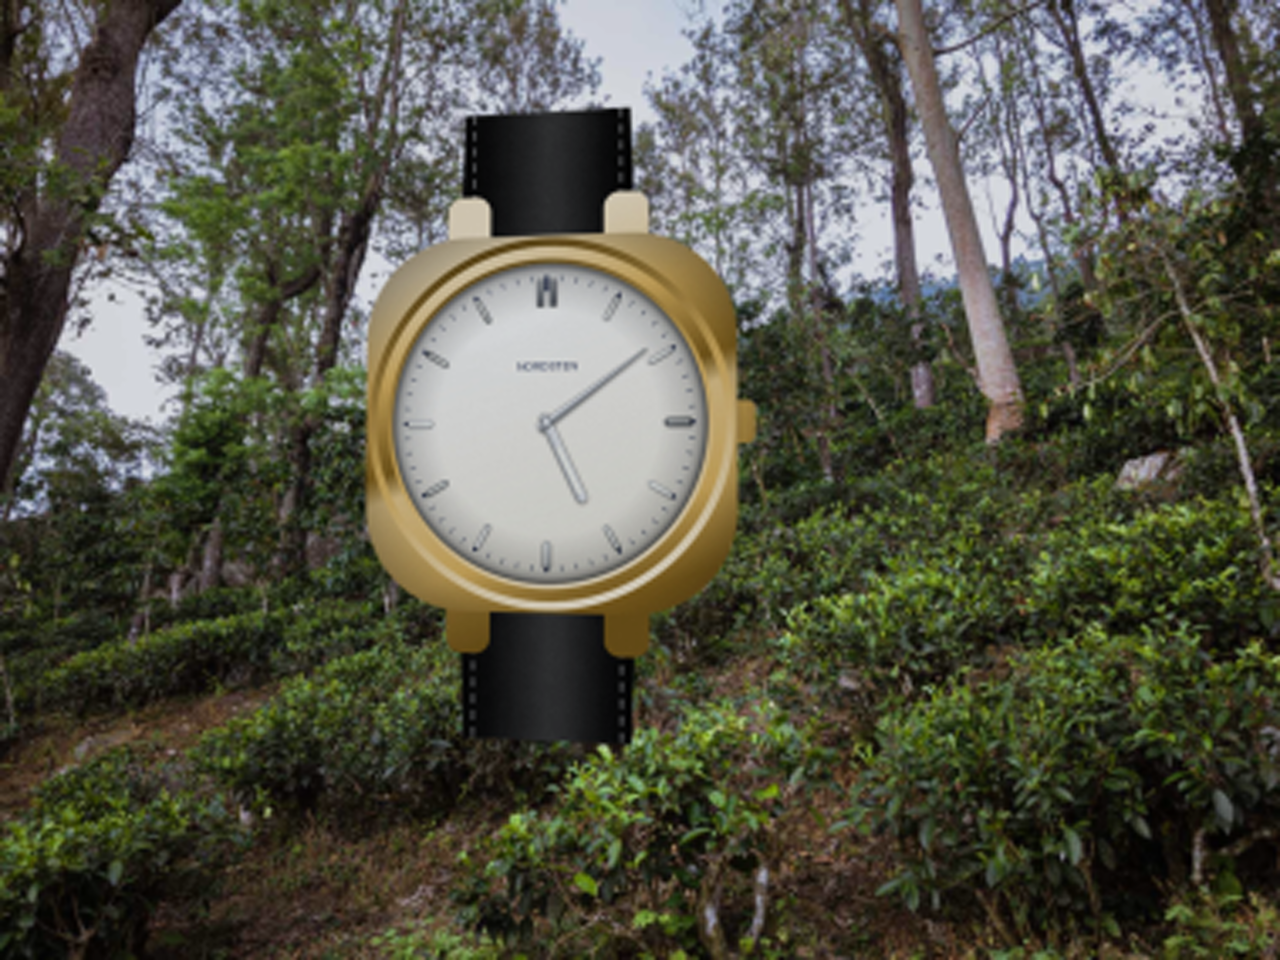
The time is 5h09
